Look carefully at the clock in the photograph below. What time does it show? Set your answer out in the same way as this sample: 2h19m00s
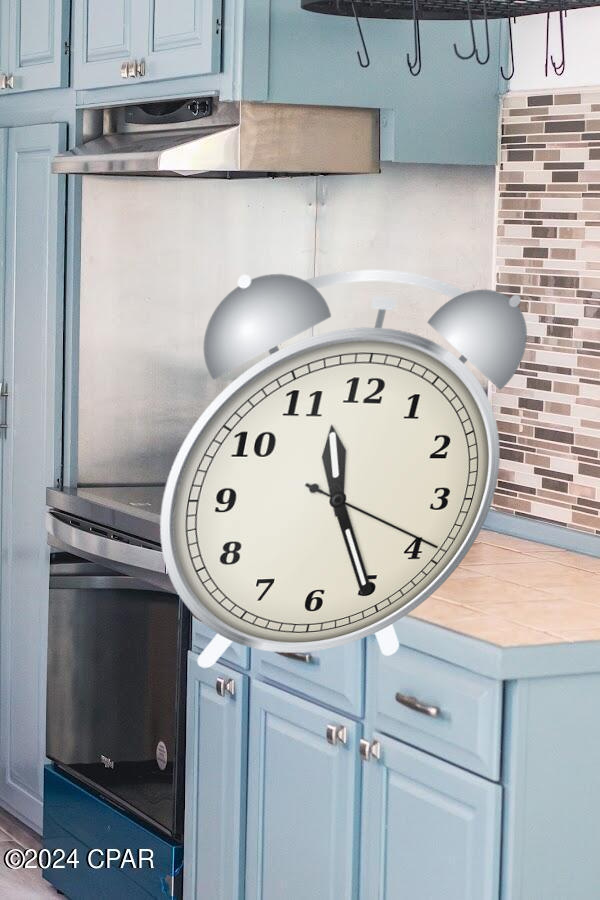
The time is 11h25m19s
